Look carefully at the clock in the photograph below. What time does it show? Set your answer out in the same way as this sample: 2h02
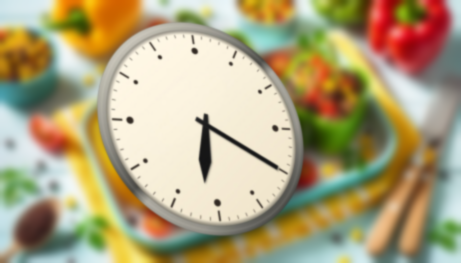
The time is 6h20
